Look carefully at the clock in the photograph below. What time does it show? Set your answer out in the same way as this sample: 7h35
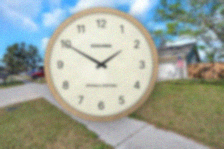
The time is 1h50
